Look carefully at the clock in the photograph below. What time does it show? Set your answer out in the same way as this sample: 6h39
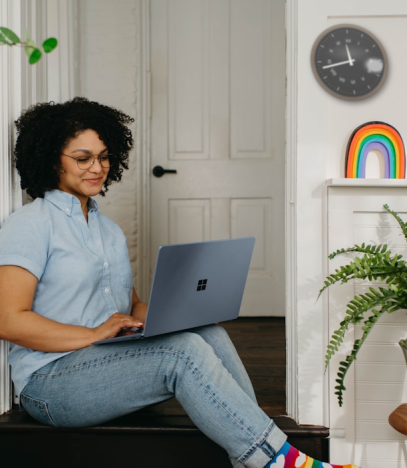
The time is 11h43
